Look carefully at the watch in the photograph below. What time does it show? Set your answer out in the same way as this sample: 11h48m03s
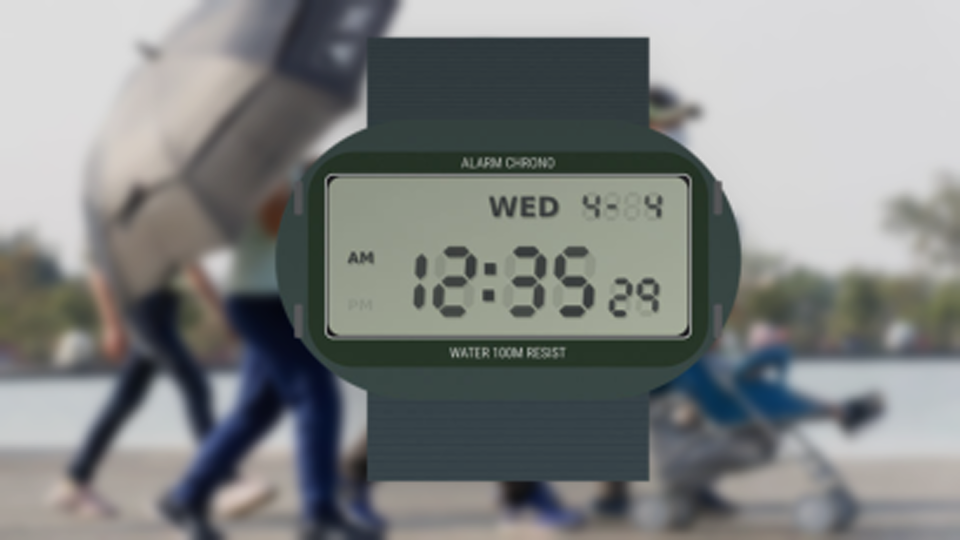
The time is 12h35m29s
